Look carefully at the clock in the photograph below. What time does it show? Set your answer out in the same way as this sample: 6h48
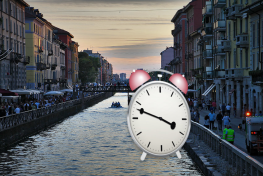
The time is 3h48
